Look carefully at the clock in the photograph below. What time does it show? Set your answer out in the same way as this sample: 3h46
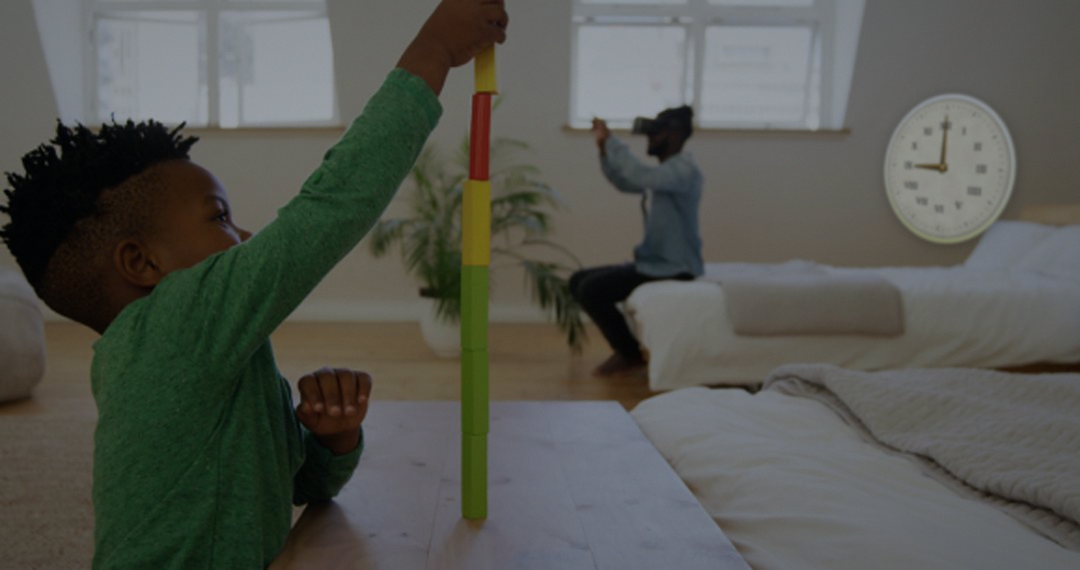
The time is 9h00
